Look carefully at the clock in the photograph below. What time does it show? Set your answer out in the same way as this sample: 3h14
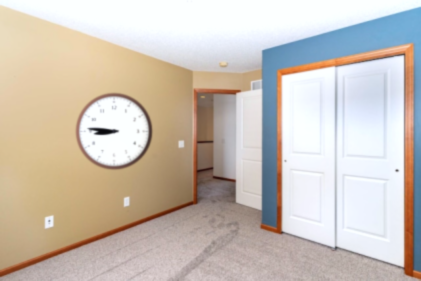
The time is 8h46
